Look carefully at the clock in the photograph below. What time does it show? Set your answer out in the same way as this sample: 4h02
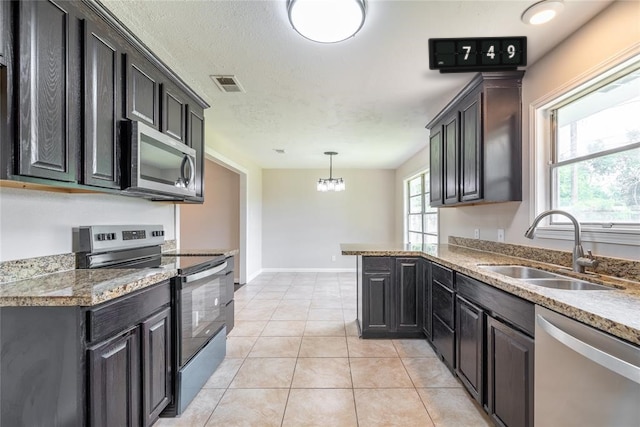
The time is 7h49
